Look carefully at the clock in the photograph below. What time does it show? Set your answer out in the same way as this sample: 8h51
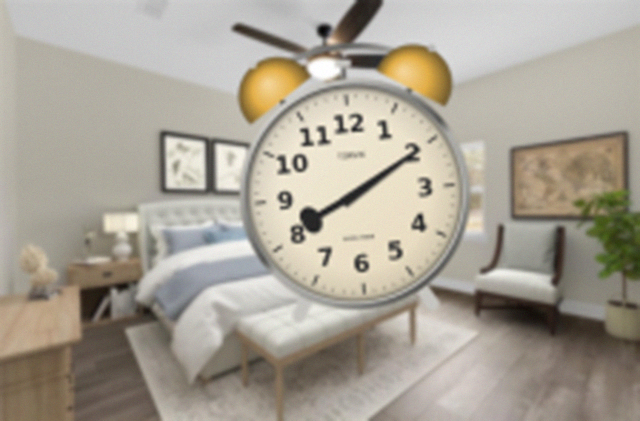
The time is 8h10
